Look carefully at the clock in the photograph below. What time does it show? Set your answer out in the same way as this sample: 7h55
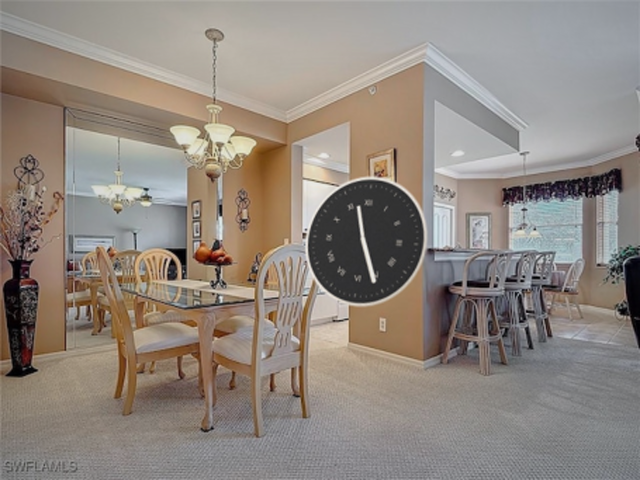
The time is 11h26
